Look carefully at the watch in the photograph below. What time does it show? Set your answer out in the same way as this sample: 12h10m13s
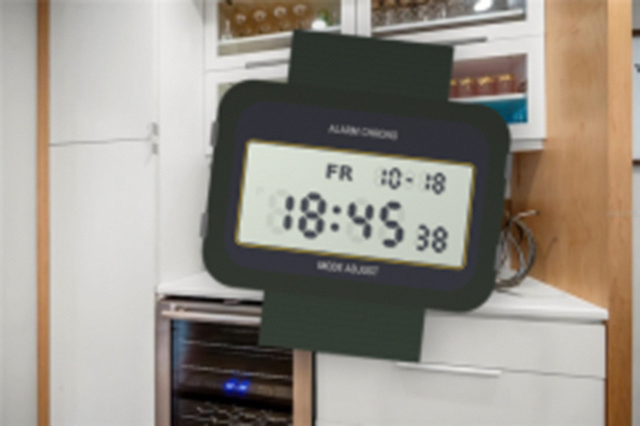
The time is 18h45m38s
